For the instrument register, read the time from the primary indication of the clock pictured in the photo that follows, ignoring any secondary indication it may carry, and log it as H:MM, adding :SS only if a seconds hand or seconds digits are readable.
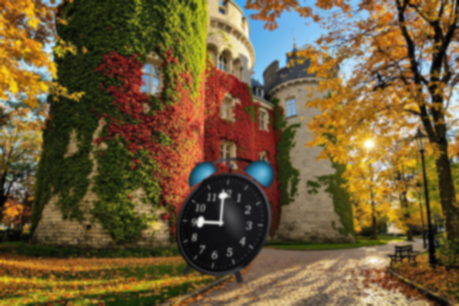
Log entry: 8:59
